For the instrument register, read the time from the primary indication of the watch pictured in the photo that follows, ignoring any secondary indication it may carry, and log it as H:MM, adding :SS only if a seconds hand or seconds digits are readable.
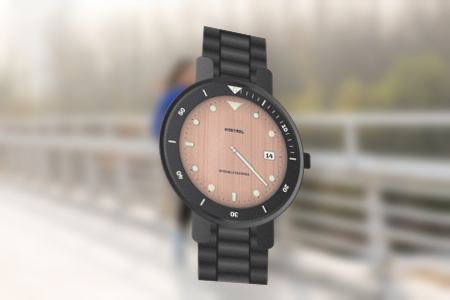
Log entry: 4:22
